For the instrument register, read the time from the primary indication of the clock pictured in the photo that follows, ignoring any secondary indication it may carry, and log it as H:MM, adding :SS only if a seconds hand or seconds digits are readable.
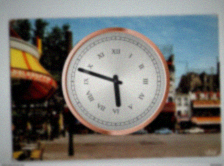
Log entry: 5:48
